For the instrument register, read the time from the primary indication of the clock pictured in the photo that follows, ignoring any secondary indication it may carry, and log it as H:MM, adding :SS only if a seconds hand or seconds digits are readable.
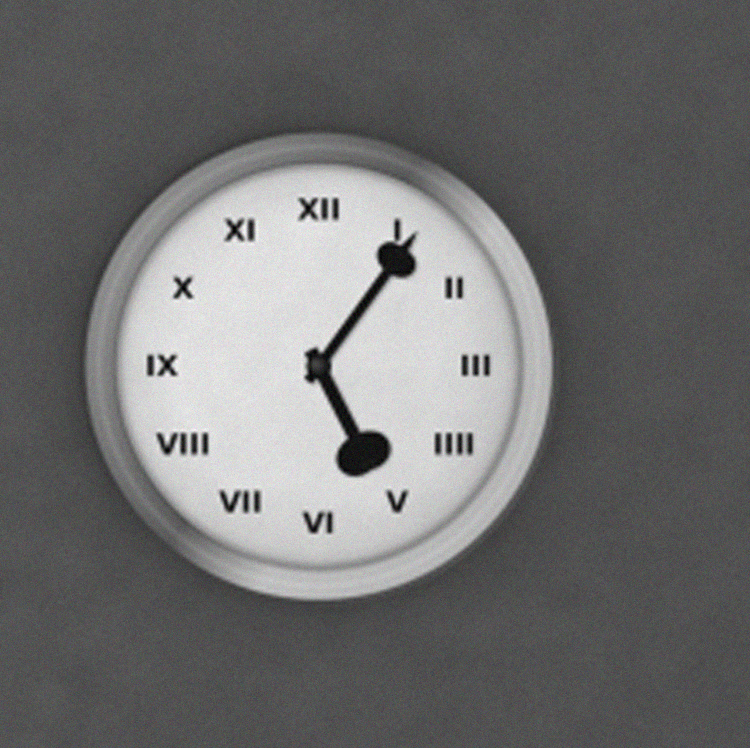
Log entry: 5:06
